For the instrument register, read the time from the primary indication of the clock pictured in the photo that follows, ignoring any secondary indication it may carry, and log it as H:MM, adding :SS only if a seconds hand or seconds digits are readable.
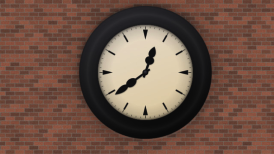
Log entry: 12:39
